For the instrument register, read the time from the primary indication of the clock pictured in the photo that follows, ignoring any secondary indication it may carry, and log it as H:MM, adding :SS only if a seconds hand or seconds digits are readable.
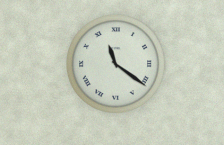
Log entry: 11:21
